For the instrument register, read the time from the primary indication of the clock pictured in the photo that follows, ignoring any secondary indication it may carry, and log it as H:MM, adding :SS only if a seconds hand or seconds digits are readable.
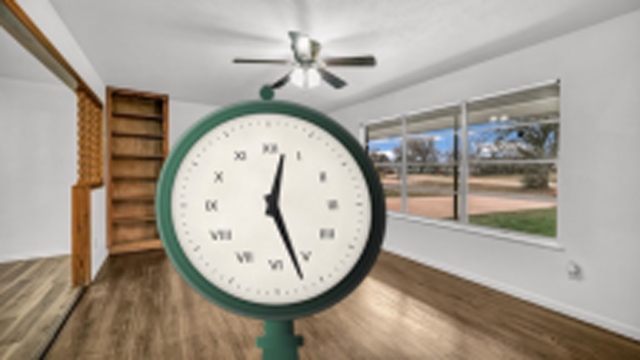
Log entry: 12:27
